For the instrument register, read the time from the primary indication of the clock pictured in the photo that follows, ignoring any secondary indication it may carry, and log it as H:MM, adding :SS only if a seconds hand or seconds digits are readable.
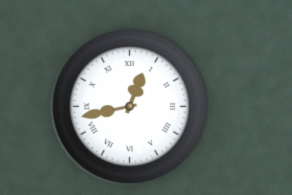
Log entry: 12:43
